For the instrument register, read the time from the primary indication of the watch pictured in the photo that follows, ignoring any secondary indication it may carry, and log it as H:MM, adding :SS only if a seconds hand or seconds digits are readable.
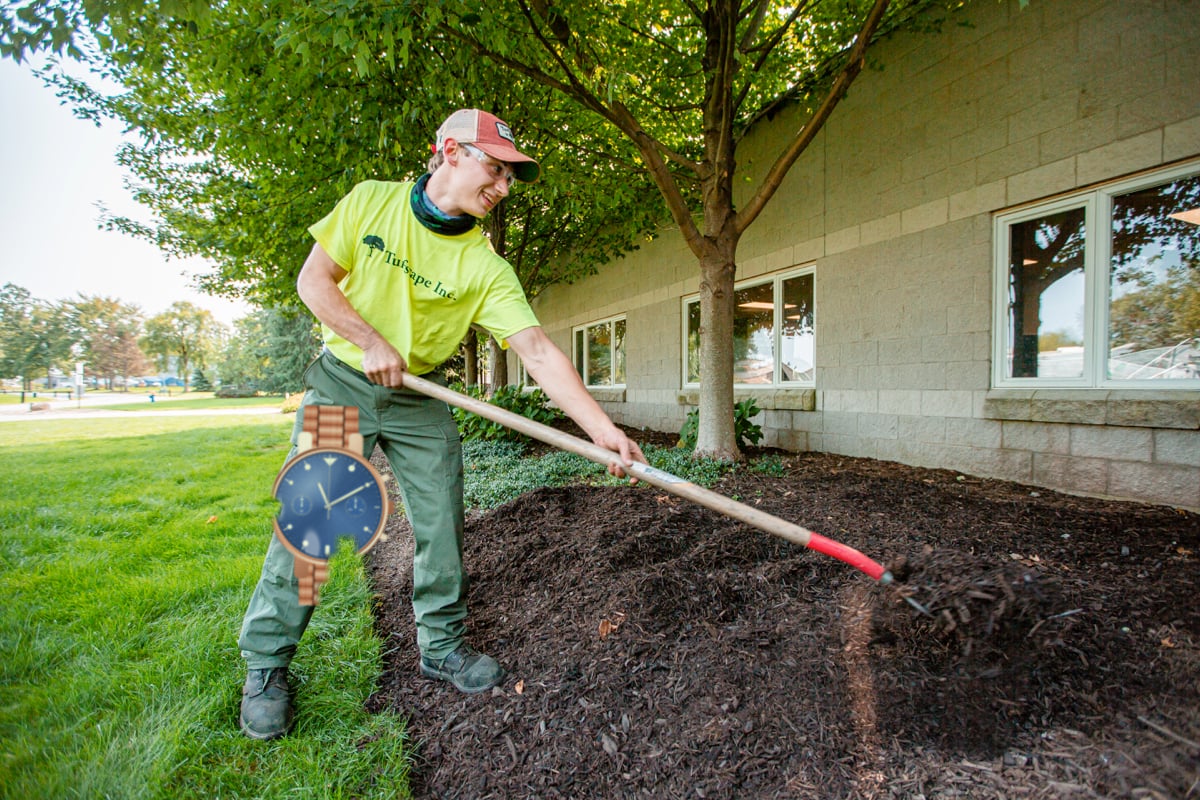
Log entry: 11:10
